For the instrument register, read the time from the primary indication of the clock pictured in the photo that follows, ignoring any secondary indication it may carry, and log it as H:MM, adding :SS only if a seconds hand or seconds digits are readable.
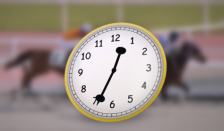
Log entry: 12:34
